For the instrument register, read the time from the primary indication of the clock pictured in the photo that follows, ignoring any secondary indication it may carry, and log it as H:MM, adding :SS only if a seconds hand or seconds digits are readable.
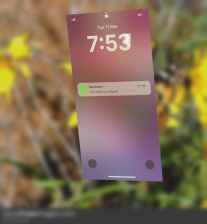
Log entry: 7:53
